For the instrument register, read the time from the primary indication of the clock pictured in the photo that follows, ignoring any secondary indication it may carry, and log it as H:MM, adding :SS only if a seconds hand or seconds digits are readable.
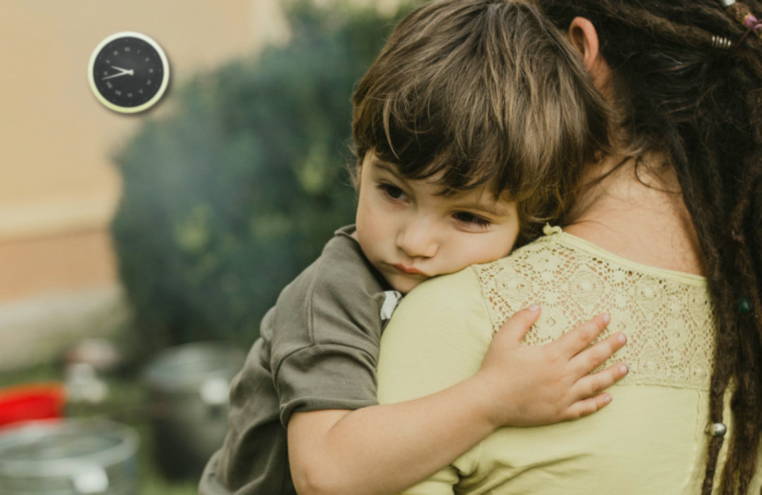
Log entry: 9:43
